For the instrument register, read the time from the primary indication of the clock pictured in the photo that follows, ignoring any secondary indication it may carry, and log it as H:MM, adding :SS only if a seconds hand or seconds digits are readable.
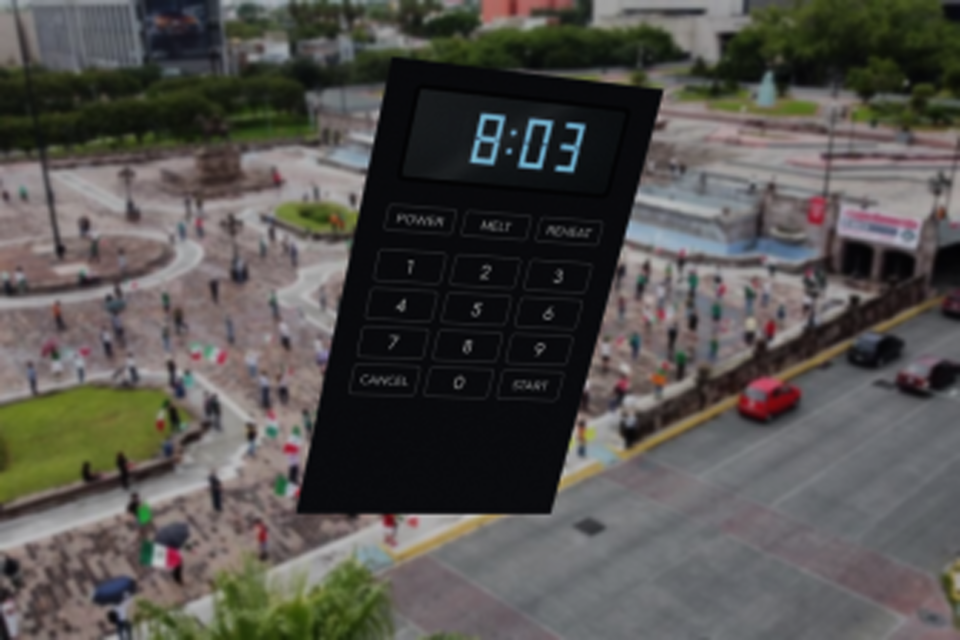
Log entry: 8:03
